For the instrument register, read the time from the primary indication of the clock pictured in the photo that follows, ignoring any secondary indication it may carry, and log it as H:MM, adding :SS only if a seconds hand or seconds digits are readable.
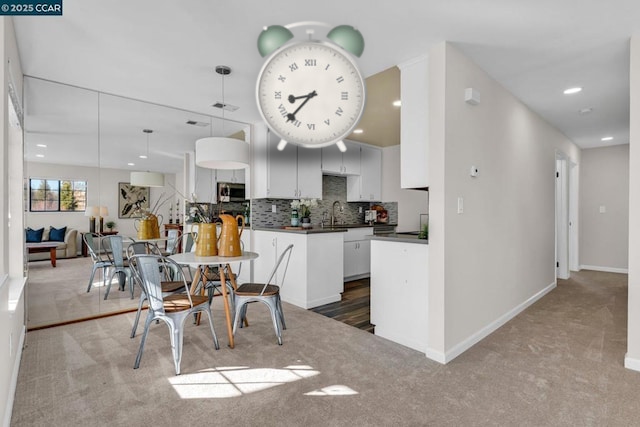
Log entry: 8:37
